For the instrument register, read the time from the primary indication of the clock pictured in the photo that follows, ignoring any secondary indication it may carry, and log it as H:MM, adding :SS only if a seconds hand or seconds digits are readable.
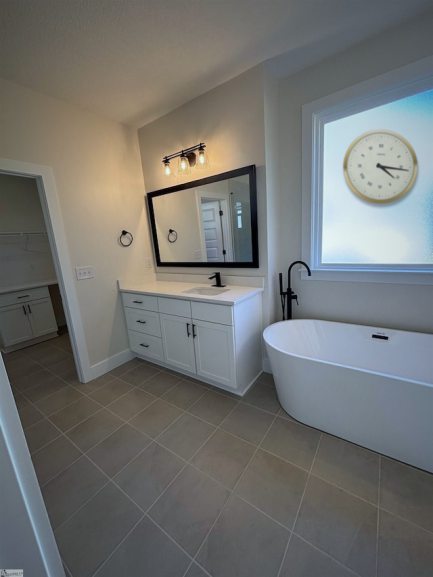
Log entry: 4:16
